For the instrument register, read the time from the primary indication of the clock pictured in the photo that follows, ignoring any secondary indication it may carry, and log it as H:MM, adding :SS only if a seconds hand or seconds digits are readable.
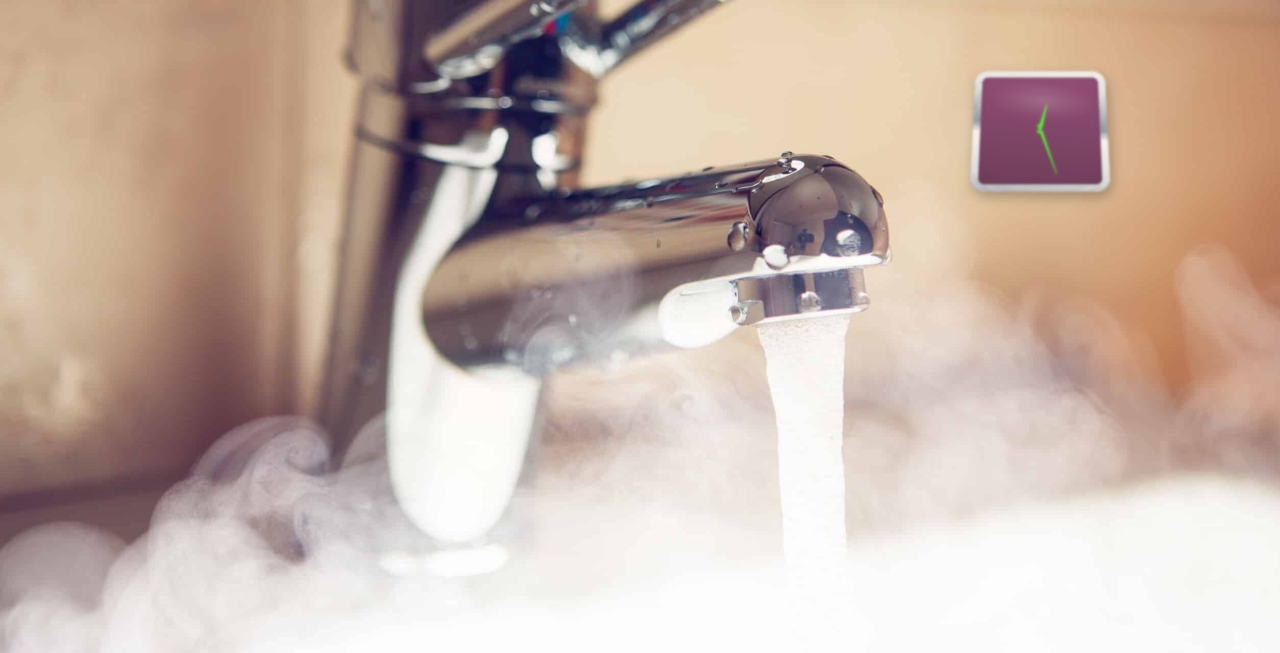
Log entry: 12:27
